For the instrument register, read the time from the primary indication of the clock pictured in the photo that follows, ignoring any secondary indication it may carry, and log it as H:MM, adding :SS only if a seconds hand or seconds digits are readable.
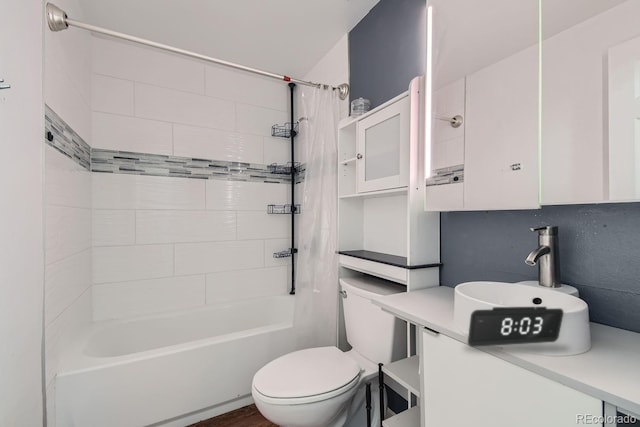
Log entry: 8:03
